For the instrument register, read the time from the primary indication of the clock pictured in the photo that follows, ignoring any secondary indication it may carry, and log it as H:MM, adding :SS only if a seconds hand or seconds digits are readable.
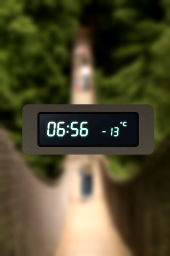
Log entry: 6:56
